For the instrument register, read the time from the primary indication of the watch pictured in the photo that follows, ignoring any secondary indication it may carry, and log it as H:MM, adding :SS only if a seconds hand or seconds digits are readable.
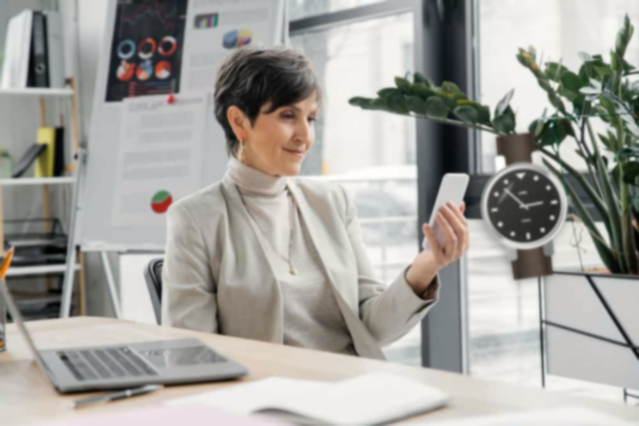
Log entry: 2:53
